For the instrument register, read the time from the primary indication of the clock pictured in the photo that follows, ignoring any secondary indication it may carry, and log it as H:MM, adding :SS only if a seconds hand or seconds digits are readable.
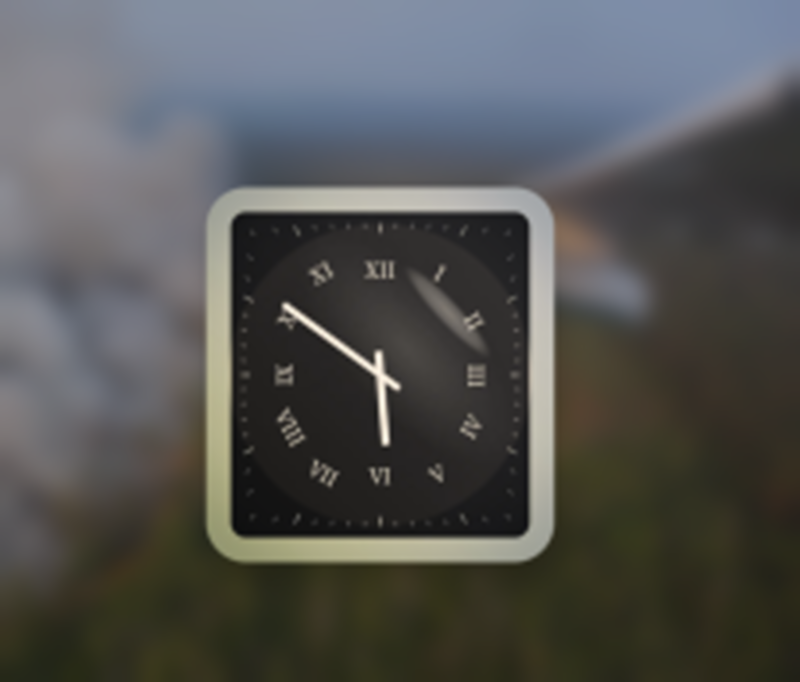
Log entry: 5:51
